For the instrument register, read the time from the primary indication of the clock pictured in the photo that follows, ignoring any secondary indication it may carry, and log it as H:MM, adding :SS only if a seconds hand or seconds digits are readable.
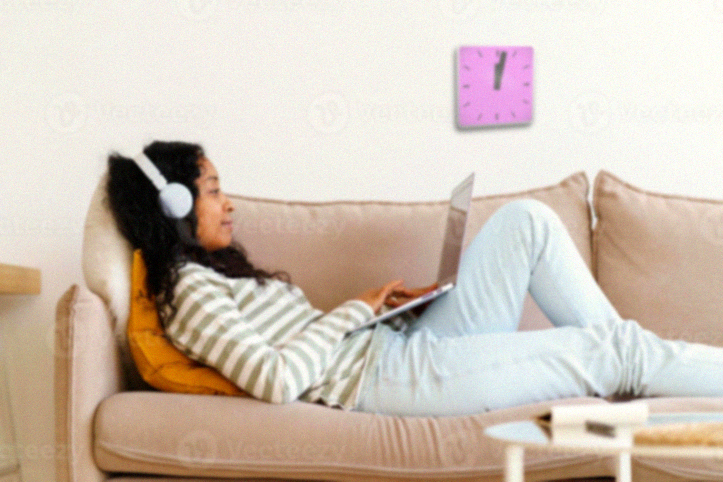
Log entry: 12:02
